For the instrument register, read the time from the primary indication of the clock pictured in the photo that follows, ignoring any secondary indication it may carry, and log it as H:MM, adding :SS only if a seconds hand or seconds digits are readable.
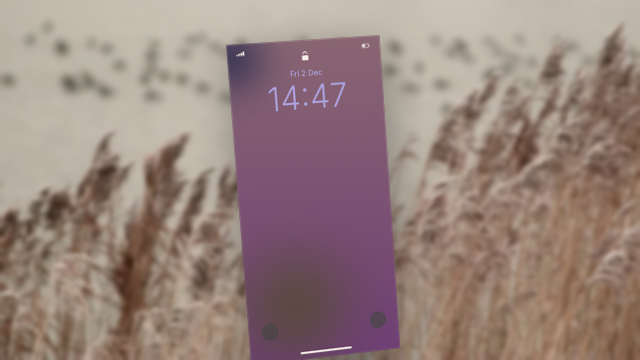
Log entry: 14:47
